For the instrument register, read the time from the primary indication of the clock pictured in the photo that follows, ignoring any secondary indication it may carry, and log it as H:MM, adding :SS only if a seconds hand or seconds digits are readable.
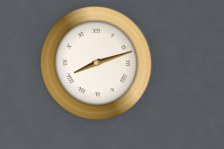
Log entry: 8:12
